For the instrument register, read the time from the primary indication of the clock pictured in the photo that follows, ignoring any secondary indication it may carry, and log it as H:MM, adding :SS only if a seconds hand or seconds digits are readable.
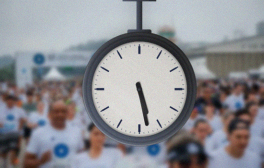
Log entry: 5:28
